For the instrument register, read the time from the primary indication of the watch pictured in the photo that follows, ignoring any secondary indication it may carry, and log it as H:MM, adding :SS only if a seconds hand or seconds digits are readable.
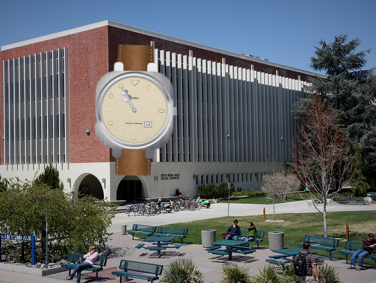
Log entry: 10:55
